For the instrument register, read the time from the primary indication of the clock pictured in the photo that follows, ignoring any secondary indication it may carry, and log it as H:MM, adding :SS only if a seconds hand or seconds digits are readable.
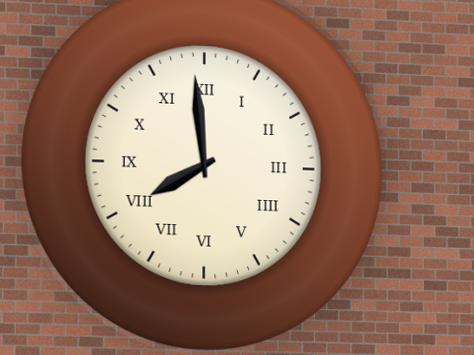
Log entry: 7:59
